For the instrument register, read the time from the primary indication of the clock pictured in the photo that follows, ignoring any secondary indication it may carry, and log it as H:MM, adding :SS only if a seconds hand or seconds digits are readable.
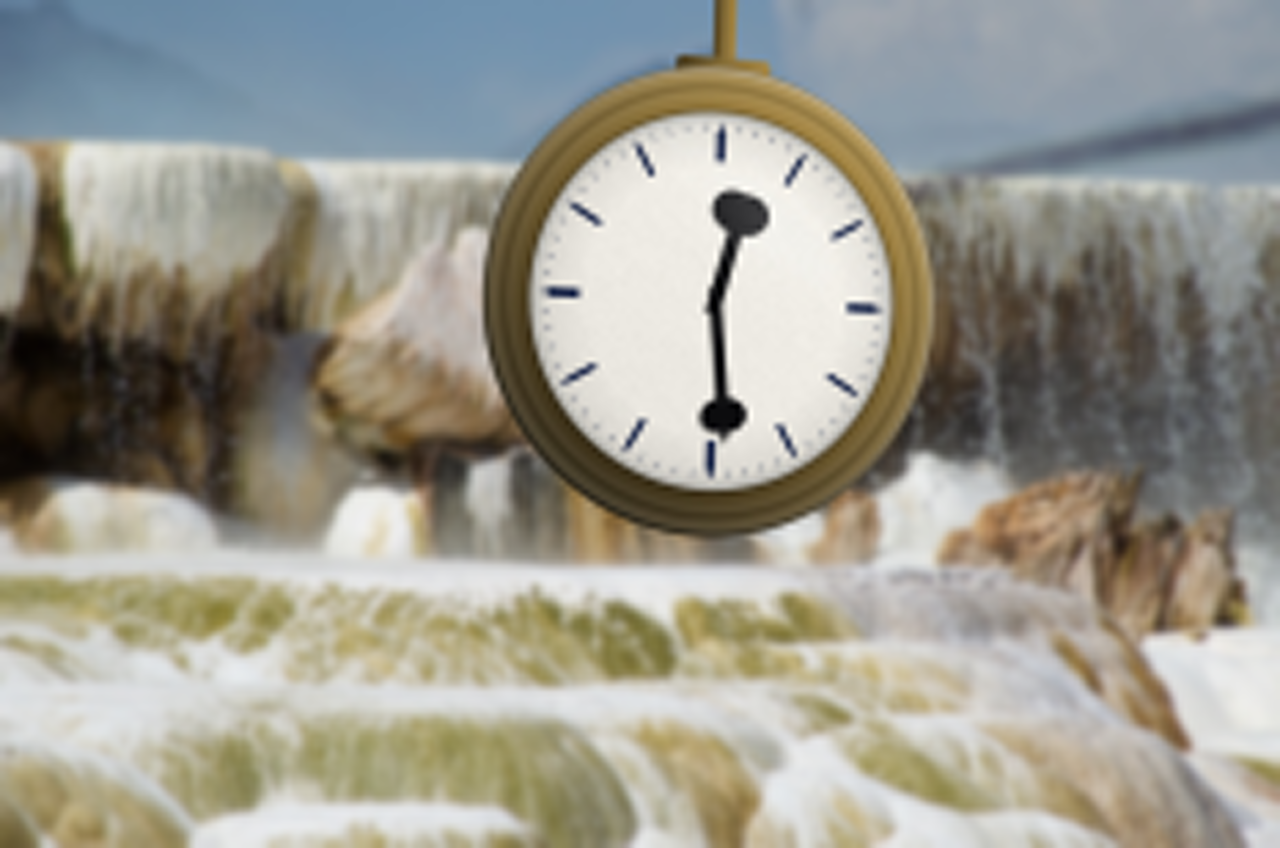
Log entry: 12:29
